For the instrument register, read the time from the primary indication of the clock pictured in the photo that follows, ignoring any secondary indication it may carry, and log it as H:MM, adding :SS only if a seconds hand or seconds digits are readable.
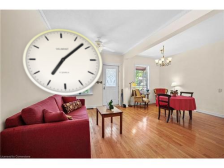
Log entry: 7:08
